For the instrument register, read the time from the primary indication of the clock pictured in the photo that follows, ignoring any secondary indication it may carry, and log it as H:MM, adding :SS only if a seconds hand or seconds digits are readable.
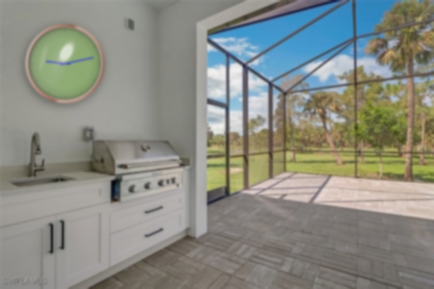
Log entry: 9:13
